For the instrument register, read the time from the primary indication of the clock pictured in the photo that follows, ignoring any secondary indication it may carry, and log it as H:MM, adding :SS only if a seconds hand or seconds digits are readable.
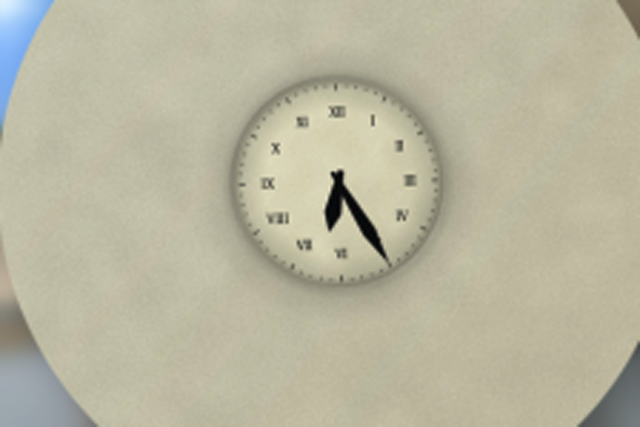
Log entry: 6:25
